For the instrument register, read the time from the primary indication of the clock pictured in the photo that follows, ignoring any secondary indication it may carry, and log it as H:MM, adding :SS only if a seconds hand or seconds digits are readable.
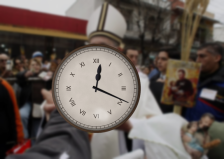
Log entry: 12:19
